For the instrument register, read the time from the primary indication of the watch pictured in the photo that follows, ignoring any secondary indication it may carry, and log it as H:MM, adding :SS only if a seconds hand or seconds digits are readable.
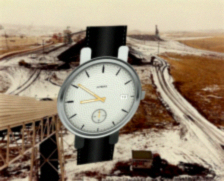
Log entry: 8:51
